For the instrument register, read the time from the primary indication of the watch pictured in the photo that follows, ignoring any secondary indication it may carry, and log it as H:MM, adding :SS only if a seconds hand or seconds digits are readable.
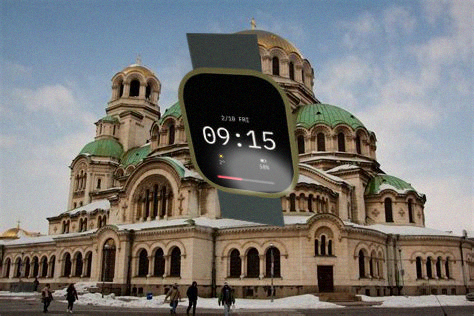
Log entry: 9:15
